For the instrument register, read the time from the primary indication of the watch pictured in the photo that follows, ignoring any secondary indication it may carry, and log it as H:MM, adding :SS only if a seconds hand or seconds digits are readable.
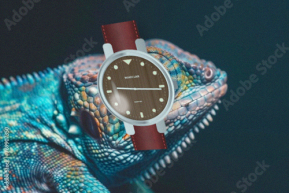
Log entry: 9:16
